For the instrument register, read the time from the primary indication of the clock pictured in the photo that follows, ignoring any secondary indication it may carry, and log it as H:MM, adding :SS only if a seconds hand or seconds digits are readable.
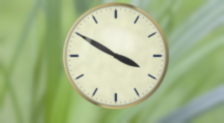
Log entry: 3:50
